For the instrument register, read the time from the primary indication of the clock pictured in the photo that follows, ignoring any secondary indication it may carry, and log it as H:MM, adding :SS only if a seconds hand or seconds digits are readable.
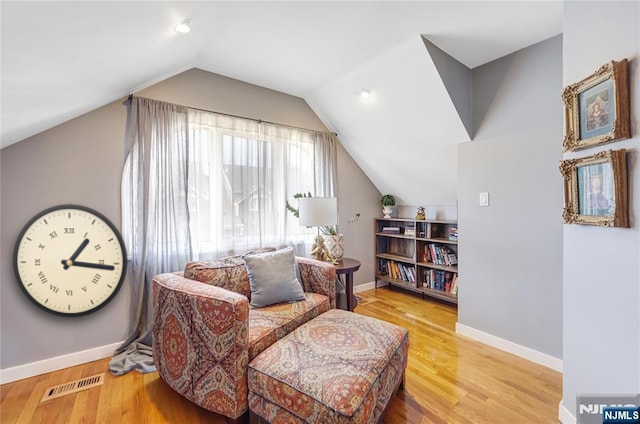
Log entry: 1:16
